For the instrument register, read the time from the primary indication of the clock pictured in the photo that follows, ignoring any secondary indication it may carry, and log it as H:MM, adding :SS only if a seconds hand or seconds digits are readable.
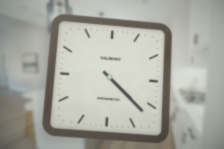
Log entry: 4:22
